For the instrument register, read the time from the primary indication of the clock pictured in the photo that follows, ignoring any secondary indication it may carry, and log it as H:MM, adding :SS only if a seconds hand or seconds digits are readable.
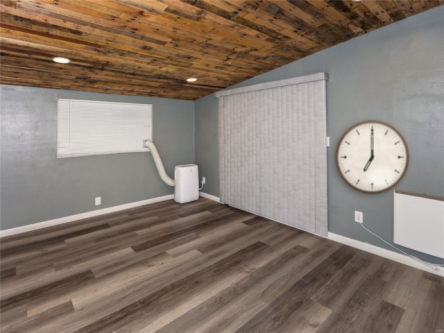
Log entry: 7:00
